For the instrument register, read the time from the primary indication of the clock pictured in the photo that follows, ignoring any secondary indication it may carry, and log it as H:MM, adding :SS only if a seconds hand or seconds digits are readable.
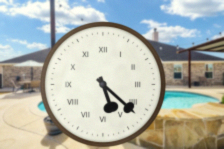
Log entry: 5:22
